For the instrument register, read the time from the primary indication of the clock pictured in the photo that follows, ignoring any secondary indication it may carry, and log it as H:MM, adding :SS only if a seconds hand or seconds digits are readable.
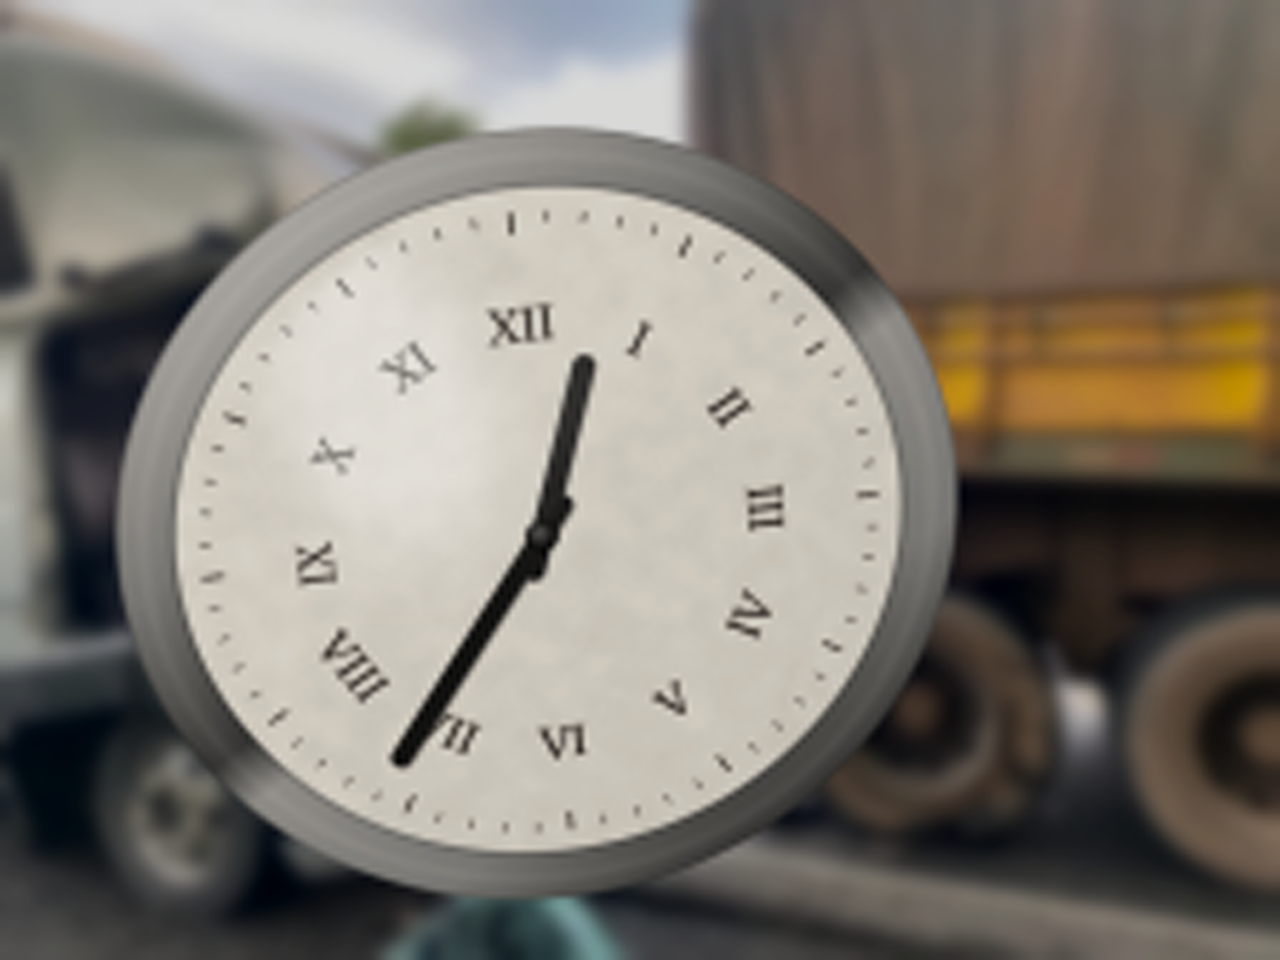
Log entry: 12:36
